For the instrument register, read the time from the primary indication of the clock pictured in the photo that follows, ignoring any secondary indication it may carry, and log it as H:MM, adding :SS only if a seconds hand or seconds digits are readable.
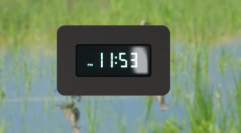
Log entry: 11:53
